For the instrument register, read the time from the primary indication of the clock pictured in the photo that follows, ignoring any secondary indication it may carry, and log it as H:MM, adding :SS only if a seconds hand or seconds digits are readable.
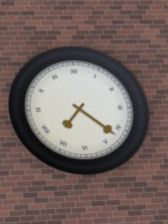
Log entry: 7:22
